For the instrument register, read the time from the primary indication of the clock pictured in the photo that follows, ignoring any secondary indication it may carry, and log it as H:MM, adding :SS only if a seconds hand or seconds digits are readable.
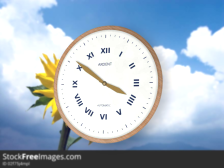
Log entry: 3:51
